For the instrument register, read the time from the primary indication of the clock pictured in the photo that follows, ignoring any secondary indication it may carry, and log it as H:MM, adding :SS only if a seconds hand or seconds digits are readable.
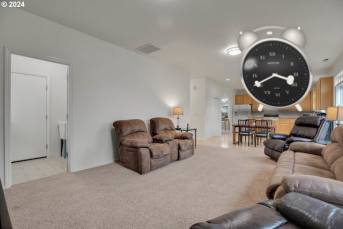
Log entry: 3:41
